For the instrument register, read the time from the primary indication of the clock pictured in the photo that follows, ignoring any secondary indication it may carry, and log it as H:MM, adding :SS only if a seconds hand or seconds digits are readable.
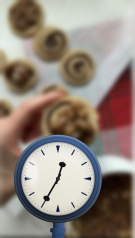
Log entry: 12:35
